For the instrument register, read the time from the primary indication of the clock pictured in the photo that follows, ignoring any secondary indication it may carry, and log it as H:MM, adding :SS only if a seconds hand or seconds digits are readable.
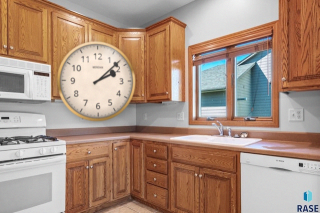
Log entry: 2:08
